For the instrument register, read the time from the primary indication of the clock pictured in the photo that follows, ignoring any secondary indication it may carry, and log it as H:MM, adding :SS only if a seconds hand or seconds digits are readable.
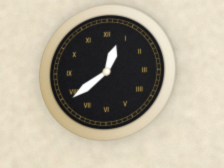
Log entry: 12:39
